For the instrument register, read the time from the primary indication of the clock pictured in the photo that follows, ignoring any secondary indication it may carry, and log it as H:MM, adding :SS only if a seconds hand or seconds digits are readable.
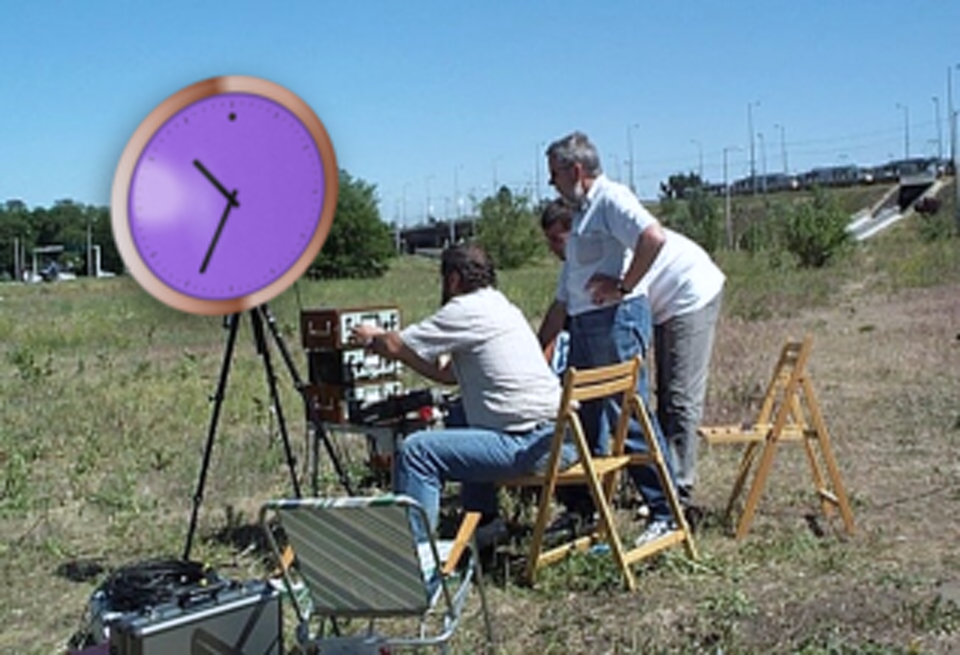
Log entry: 10:34
